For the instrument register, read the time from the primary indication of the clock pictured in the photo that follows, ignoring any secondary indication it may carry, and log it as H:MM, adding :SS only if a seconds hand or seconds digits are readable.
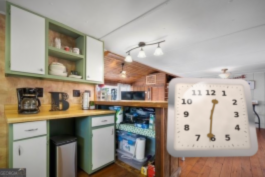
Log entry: 12:31
